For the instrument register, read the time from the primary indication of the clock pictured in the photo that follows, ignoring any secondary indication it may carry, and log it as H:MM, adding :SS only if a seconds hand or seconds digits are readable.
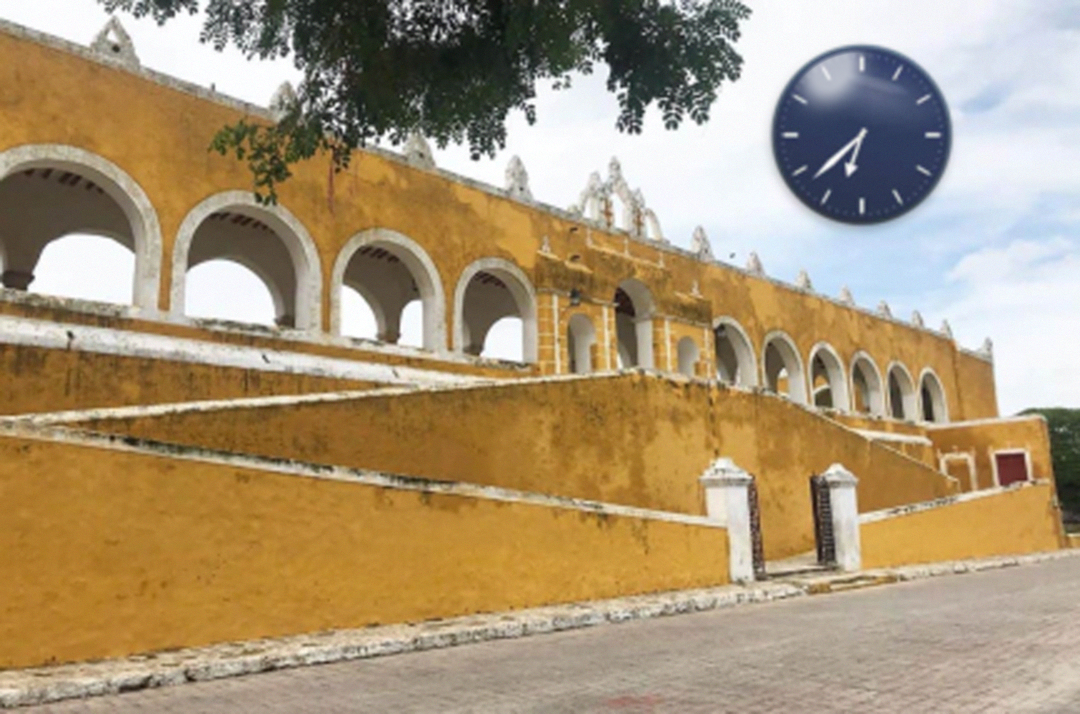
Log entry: 6:38
